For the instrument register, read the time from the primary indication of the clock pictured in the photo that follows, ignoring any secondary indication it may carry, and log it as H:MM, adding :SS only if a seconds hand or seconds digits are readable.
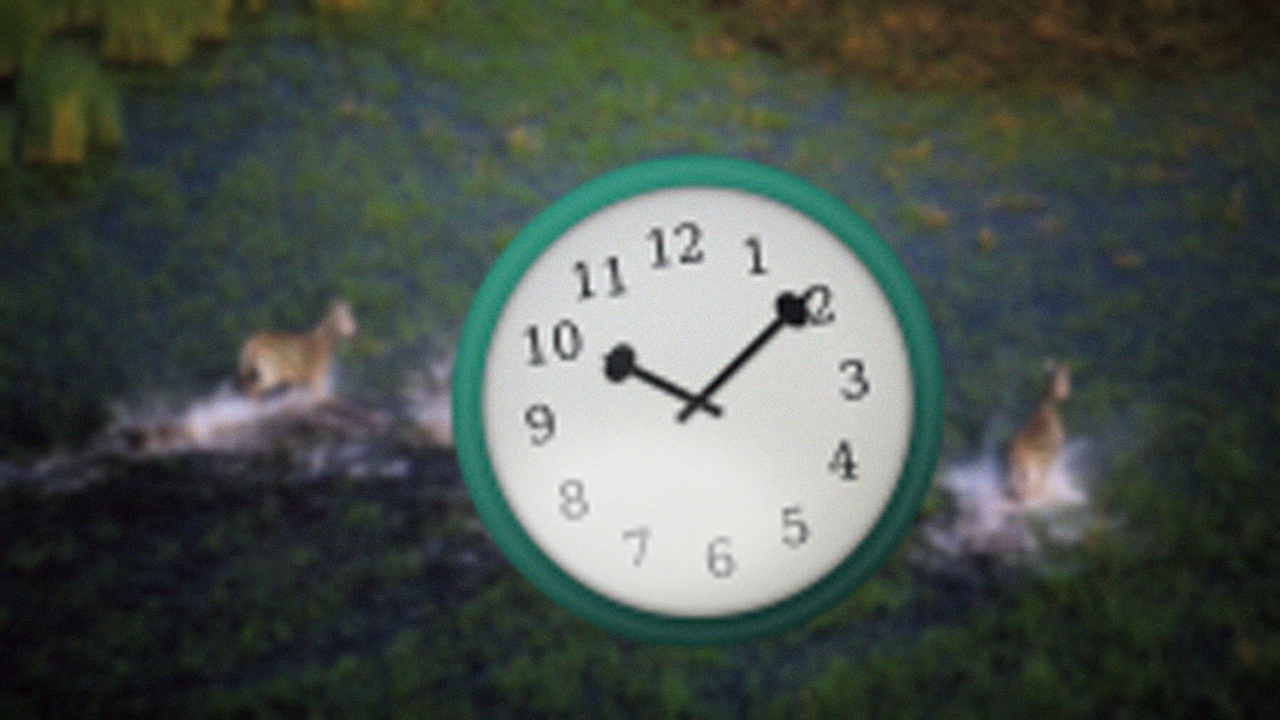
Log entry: 10:09
